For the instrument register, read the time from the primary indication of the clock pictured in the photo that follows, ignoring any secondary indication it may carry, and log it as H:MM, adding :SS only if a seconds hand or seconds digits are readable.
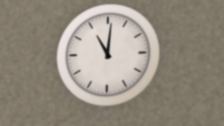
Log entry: 11:01
